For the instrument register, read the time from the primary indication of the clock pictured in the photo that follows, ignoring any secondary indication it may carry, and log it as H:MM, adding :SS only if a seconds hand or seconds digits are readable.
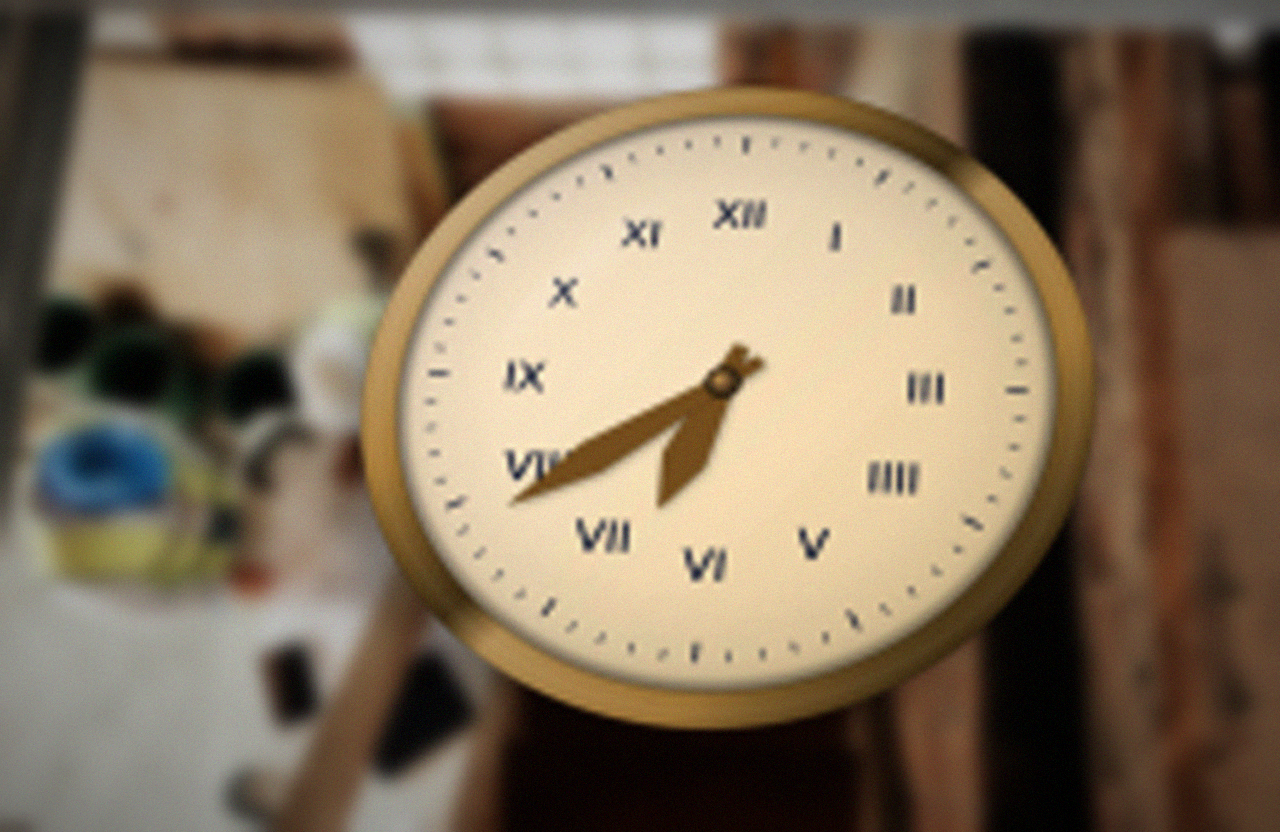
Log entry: 6:39
